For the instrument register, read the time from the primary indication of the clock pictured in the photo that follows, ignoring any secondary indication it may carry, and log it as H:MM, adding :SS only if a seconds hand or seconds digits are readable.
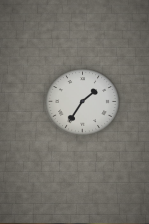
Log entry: 1:35
